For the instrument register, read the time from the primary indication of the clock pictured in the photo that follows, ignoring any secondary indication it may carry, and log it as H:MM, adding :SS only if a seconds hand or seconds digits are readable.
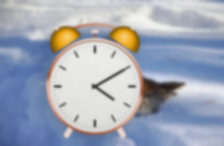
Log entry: 4:10
